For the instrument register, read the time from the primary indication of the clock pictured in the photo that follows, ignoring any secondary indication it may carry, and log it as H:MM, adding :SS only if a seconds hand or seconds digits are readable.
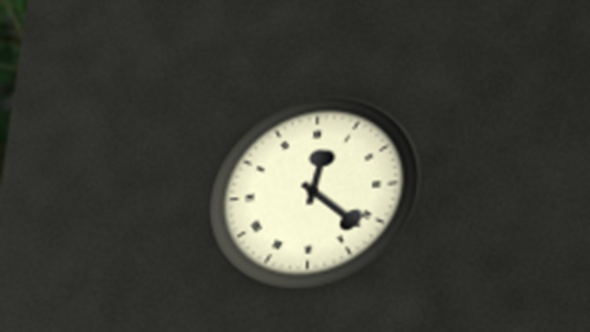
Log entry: 12:22
